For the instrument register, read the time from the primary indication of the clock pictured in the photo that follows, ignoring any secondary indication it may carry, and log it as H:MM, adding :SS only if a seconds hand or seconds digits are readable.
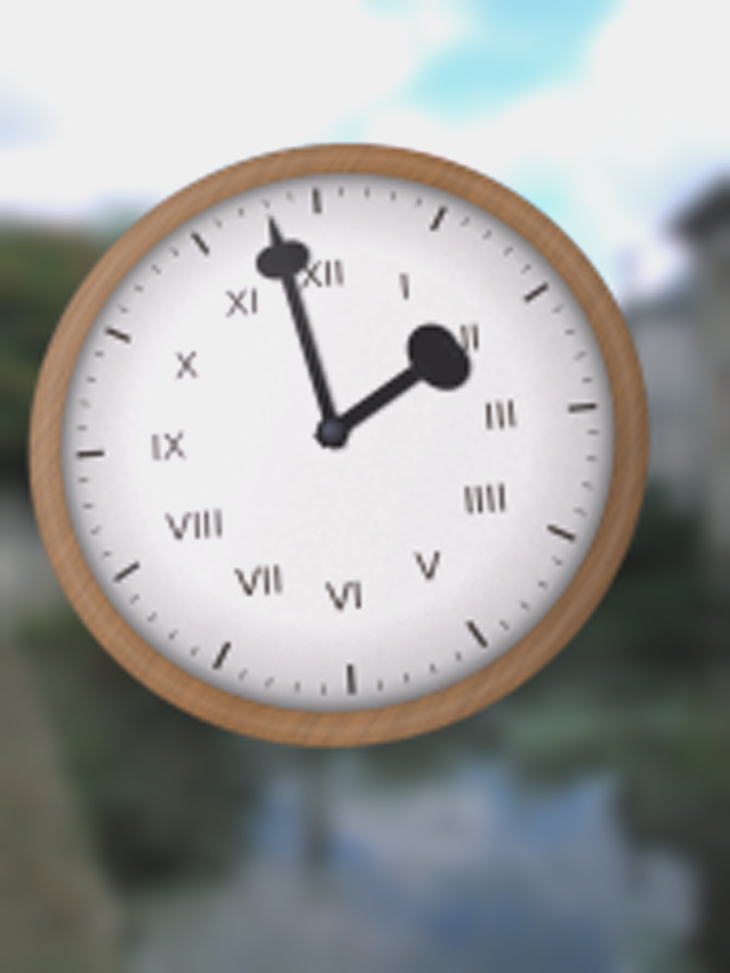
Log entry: 1:58
